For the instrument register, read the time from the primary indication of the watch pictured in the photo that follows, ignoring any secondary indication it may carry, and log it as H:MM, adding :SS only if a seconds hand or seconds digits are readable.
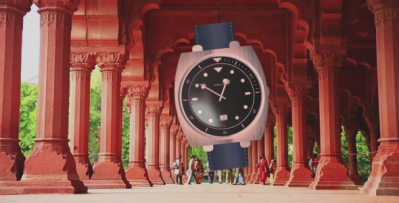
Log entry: 12:51
